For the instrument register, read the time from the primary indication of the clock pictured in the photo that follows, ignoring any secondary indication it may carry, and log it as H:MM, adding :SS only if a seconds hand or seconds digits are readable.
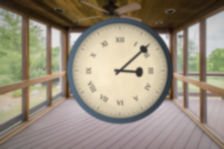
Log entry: 3:08
